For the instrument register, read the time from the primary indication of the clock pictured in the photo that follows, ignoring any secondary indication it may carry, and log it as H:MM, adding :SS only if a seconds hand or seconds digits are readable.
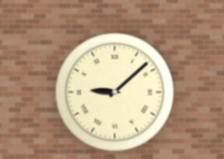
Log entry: 9:08
